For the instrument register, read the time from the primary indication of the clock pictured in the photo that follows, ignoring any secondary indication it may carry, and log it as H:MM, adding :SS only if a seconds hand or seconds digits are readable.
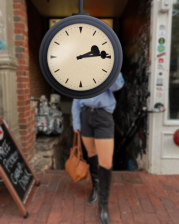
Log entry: 2:14
